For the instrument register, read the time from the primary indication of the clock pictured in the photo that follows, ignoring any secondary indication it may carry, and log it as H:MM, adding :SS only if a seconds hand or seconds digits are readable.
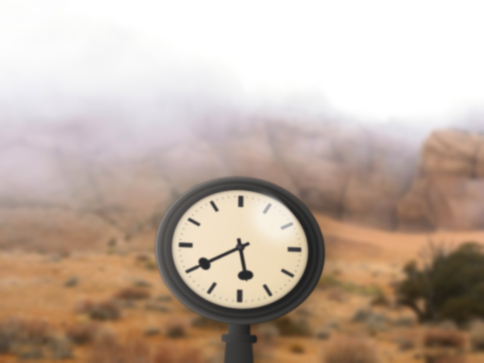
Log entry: 5:40
